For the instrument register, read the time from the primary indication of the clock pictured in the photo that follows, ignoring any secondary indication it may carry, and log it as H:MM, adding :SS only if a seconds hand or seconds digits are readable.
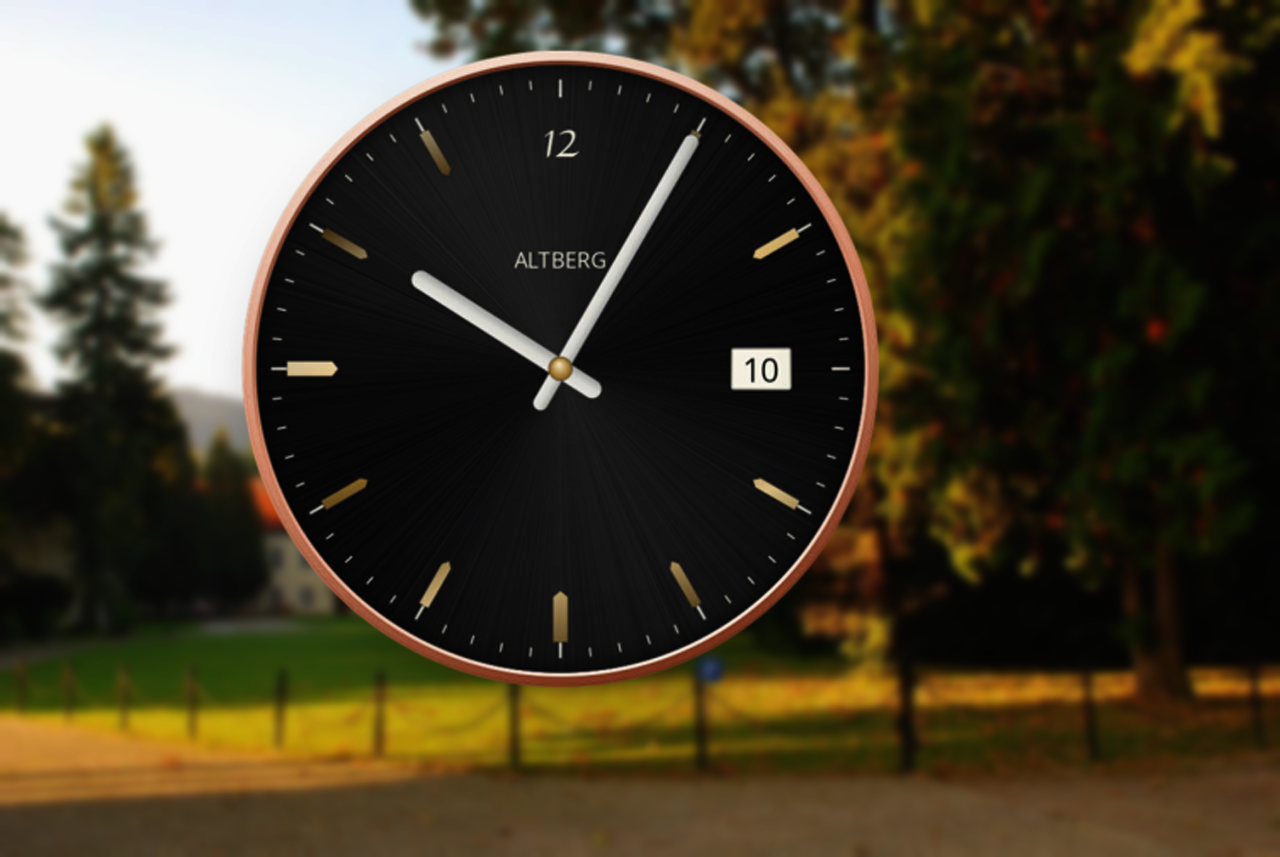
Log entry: 10:05
